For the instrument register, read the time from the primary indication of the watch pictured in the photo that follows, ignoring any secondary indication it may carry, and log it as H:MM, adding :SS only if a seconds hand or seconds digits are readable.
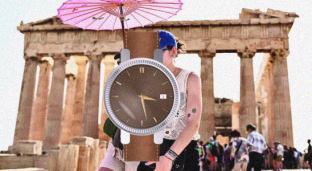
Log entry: 3:28
